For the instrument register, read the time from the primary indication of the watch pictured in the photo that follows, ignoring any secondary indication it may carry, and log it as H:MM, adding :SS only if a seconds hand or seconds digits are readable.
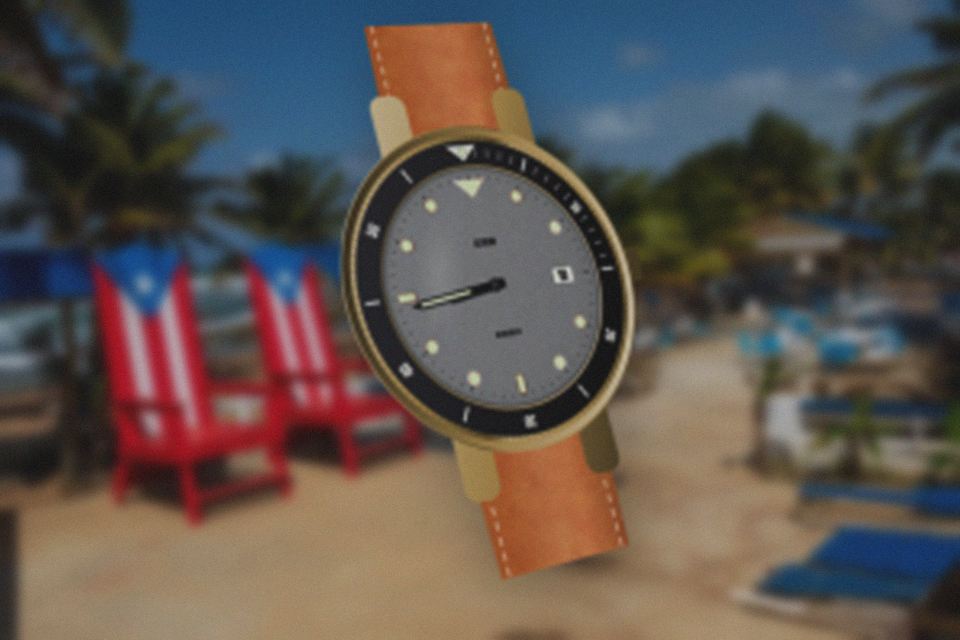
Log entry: 8:44
